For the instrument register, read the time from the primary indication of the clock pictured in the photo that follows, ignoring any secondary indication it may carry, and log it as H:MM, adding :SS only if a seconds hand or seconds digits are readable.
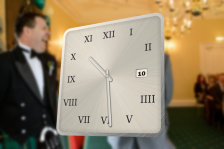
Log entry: 10:29
